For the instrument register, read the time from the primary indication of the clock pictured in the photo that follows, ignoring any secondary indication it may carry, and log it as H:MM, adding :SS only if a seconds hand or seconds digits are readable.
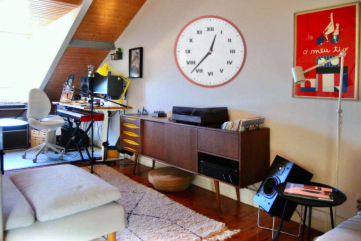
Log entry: 12:37
